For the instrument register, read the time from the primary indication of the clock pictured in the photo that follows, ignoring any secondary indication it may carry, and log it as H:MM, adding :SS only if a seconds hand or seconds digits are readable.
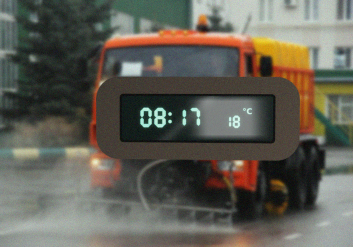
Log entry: 8:17
